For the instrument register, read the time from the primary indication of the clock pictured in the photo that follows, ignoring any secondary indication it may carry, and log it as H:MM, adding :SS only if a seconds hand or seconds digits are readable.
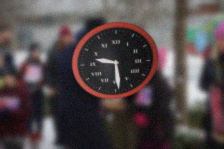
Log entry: 9:29
